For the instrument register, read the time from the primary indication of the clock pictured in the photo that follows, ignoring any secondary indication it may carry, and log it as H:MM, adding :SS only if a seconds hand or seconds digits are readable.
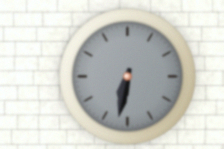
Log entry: 6:32
